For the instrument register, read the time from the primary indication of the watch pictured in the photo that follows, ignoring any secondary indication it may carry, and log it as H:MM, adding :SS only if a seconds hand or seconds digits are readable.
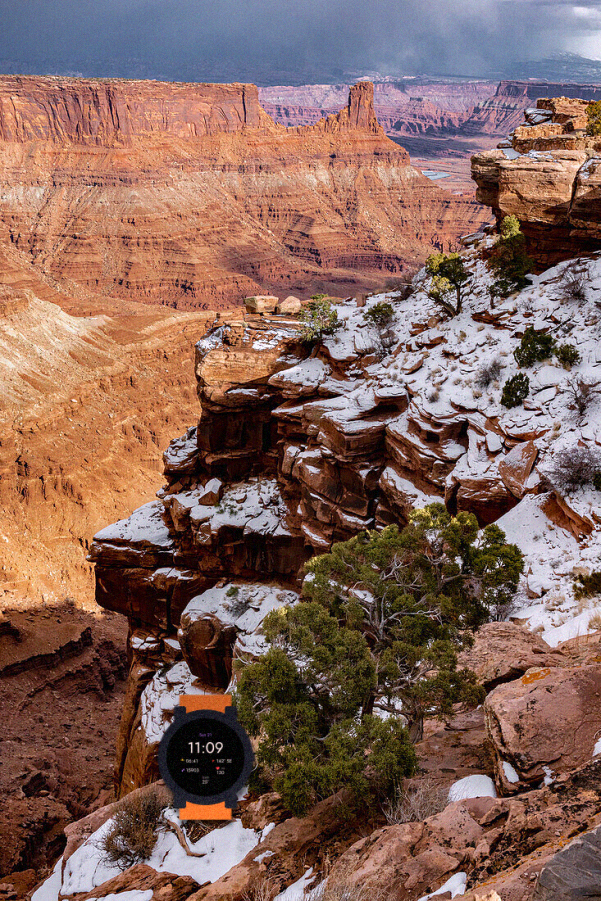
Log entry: 11:09
